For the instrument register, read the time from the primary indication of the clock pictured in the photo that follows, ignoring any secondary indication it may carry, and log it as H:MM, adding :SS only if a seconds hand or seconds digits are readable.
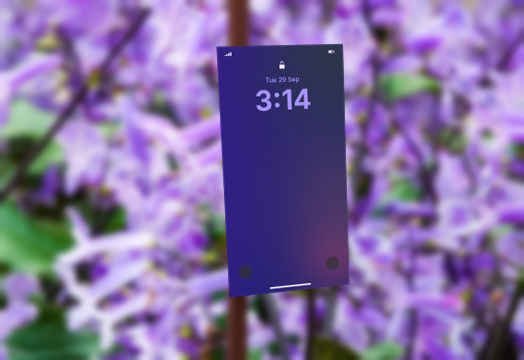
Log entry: 3:14
